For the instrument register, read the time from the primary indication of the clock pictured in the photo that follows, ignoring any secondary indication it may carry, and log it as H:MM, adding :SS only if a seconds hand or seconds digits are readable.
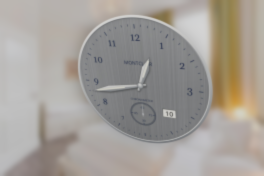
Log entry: 12:43
